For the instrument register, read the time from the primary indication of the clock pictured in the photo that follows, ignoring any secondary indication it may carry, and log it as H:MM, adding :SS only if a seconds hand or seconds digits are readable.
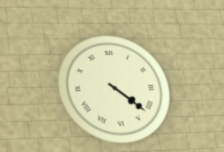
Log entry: 4:22
